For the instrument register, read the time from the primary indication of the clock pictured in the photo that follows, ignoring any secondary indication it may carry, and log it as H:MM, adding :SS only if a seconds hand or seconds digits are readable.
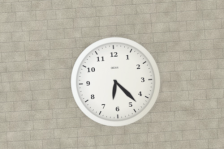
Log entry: 6:23
